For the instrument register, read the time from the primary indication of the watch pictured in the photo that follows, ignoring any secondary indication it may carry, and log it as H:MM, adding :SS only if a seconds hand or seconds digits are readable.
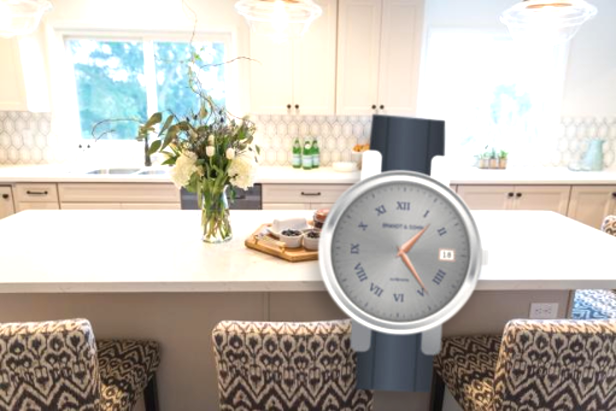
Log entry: 1:24
